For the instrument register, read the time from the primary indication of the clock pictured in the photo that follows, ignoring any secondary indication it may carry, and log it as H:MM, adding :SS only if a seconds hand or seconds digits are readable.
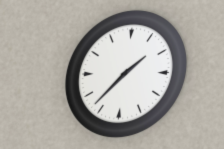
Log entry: 1:37
